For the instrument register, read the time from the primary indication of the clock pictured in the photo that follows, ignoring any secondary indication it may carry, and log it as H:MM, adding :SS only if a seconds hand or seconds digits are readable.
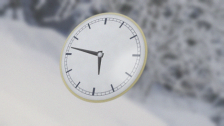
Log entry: 5:47
